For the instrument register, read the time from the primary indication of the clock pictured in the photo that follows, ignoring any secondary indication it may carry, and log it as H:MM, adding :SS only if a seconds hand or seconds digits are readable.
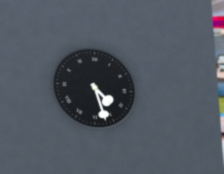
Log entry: 4:27
